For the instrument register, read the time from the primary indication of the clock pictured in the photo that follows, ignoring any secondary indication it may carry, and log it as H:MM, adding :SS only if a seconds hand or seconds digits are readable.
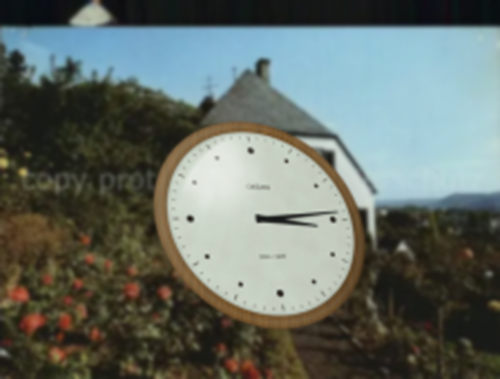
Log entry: 3:14
